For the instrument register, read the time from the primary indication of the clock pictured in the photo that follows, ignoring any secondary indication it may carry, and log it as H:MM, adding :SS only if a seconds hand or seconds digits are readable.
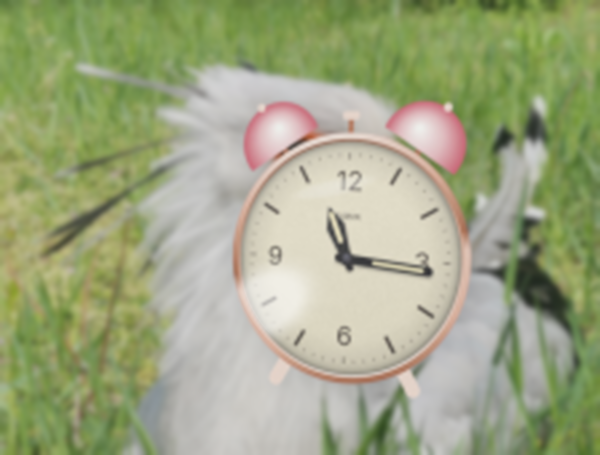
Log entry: 11:16
